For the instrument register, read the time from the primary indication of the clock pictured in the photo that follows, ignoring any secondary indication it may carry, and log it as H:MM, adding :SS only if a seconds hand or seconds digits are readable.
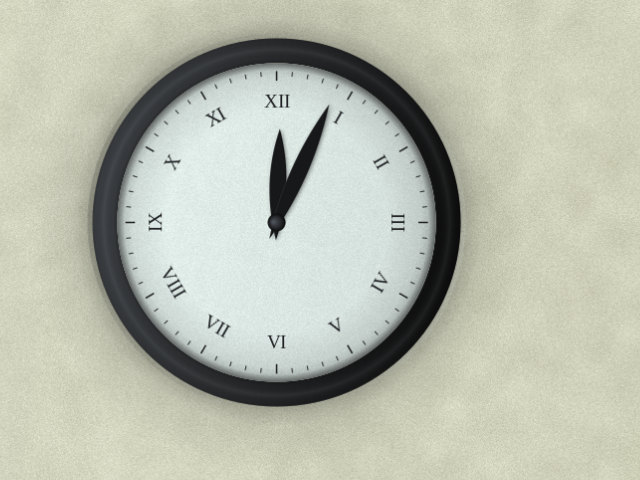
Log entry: 12:04
